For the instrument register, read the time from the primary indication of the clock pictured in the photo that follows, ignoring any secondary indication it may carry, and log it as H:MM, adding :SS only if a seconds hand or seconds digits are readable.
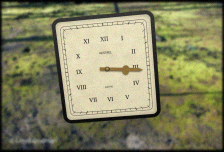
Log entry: 3:16
